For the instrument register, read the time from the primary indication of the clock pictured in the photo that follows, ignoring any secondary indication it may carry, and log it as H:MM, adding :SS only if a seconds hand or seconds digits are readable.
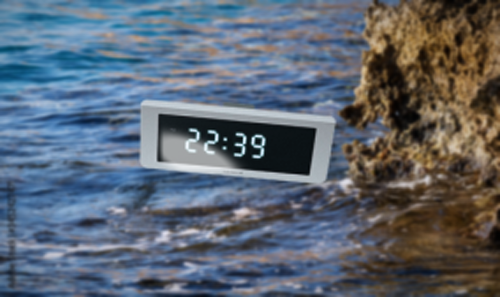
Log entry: 22:39
